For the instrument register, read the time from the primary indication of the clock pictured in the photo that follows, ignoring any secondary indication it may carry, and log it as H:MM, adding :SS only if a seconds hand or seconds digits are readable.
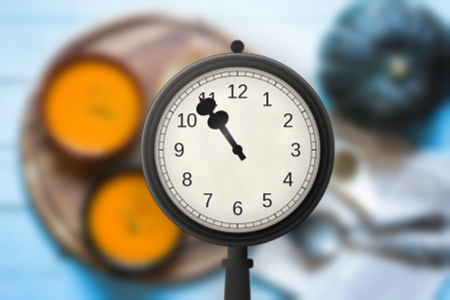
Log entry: 10:54
